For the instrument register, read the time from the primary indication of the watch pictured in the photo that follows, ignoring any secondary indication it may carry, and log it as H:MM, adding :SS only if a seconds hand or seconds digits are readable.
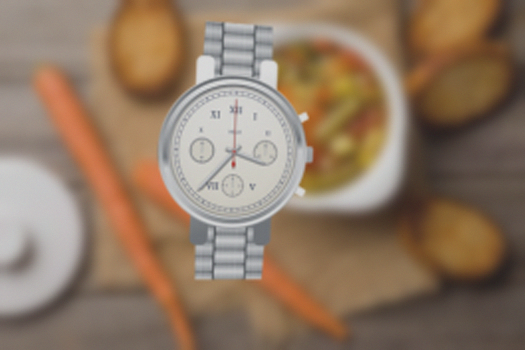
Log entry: 3:37
